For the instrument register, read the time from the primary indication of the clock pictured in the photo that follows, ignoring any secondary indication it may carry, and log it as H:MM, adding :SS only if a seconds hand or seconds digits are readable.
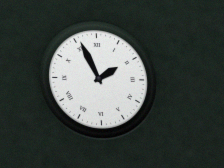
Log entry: 1:56
